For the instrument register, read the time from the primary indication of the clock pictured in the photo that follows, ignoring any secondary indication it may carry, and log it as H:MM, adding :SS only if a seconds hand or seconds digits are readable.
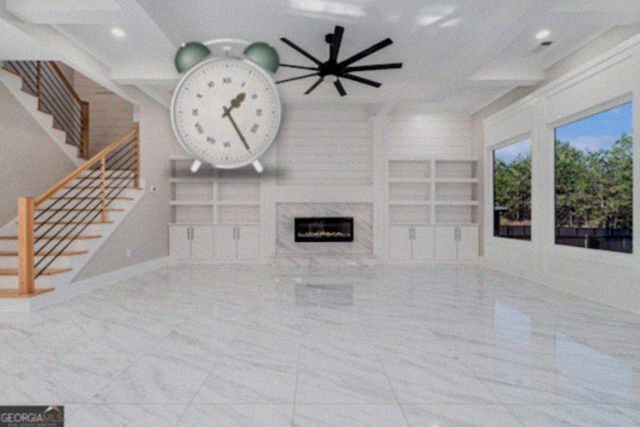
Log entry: 1:25
